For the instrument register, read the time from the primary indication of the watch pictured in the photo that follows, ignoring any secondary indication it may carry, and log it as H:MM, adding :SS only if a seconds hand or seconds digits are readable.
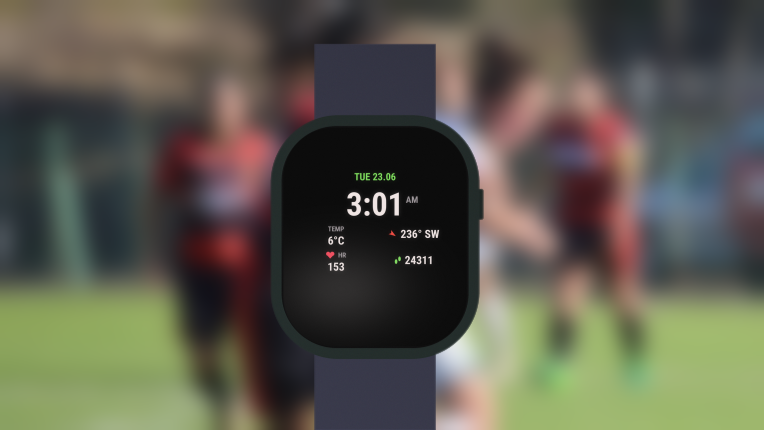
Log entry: 3:01
